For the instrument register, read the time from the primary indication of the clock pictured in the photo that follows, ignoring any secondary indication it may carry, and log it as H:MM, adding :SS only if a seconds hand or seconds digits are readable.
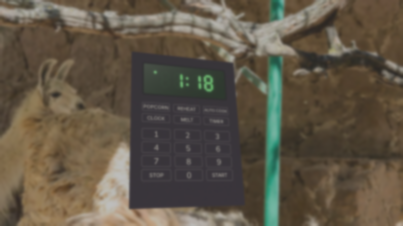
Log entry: 1:18
